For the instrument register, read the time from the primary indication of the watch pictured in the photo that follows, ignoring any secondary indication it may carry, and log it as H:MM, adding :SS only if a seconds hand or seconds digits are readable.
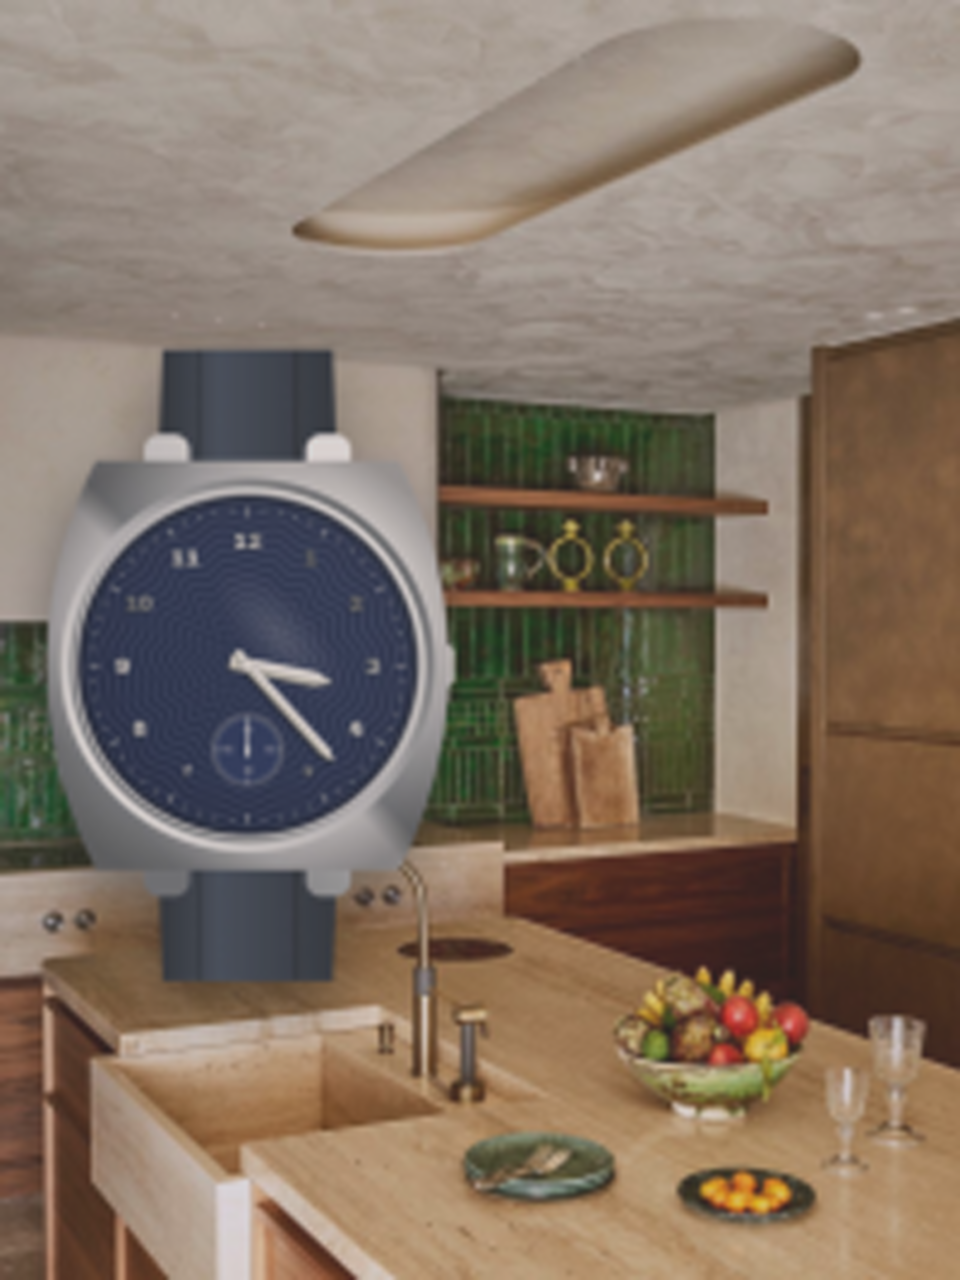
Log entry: 3:23
